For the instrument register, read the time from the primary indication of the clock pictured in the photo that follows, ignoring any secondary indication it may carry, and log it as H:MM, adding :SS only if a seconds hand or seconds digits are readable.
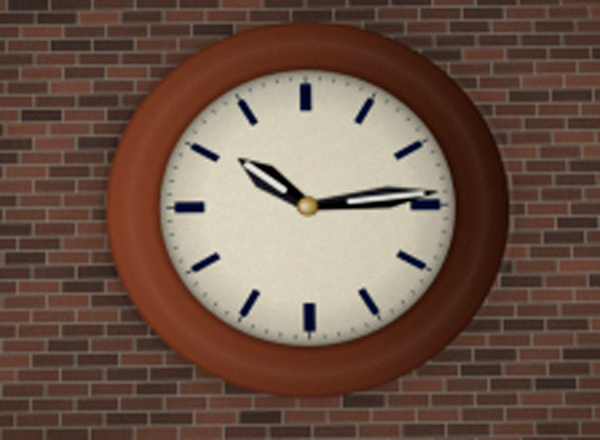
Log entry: 10:14
